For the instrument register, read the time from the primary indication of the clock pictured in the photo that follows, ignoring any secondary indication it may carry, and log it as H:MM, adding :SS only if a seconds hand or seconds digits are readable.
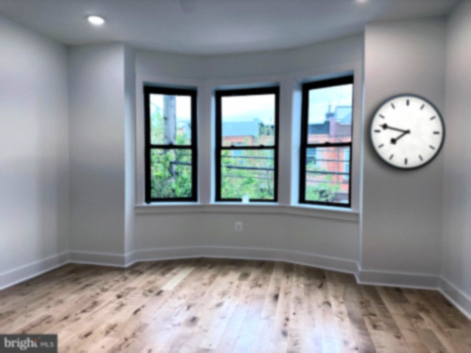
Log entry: 7:47
